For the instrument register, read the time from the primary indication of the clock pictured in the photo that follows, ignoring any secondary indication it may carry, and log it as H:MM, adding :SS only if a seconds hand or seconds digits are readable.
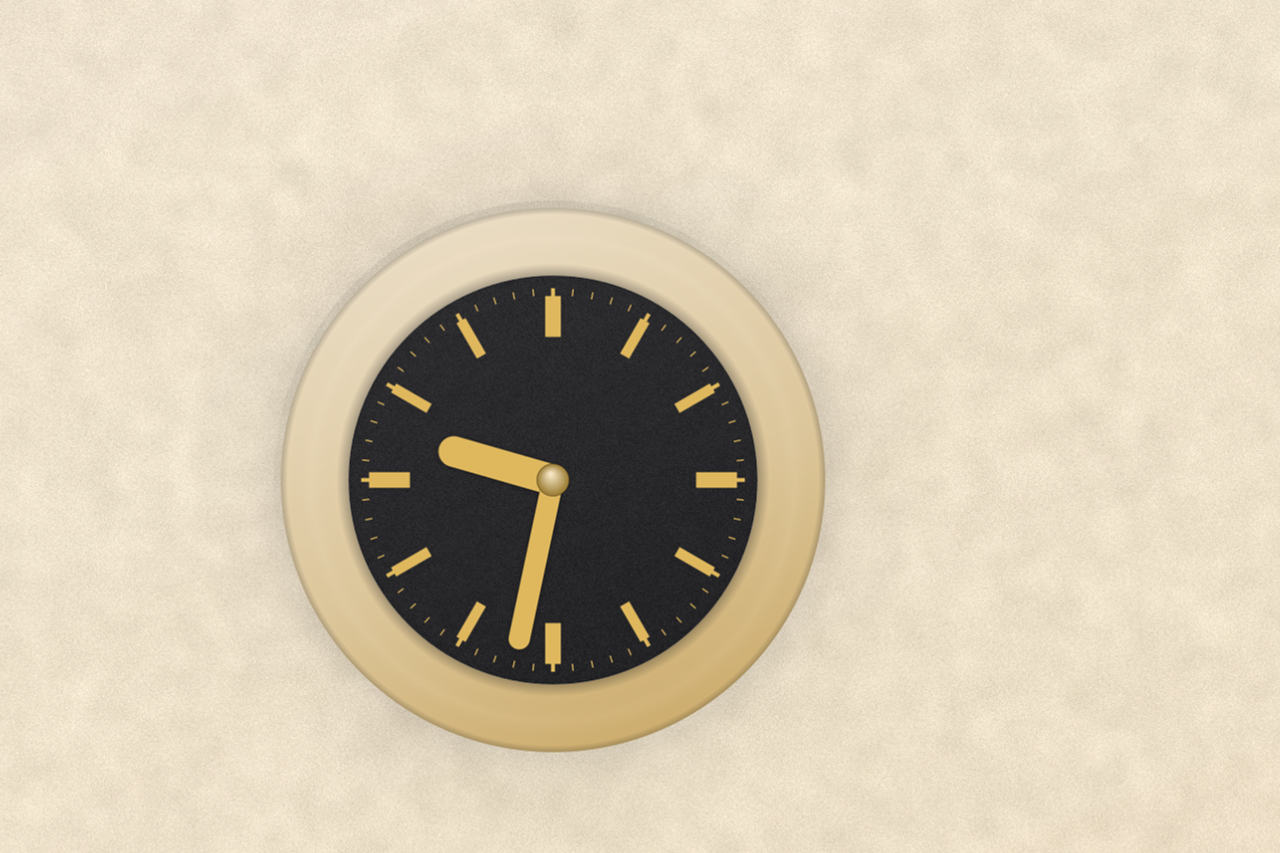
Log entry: 9:32
